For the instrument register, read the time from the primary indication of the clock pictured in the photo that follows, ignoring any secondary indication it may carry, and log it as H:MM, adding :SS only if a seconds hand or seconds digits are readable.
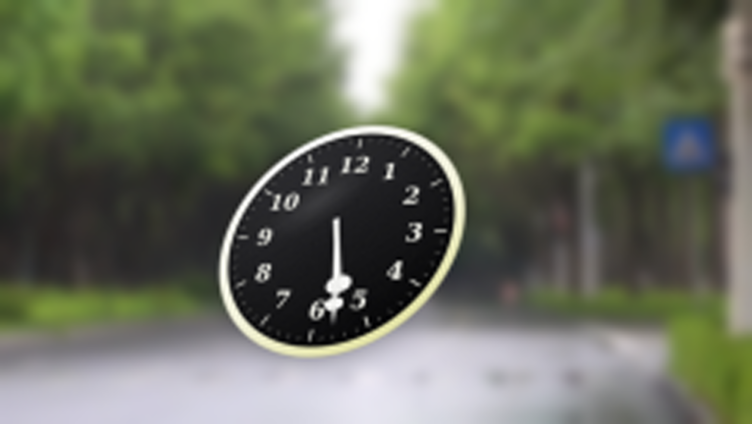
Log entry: 5:28
